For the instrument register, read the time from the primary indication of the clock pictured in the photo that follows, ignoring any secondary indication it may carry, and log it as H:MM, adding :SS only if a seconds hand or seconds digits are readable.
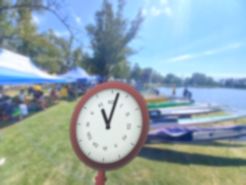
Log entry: 11:02
